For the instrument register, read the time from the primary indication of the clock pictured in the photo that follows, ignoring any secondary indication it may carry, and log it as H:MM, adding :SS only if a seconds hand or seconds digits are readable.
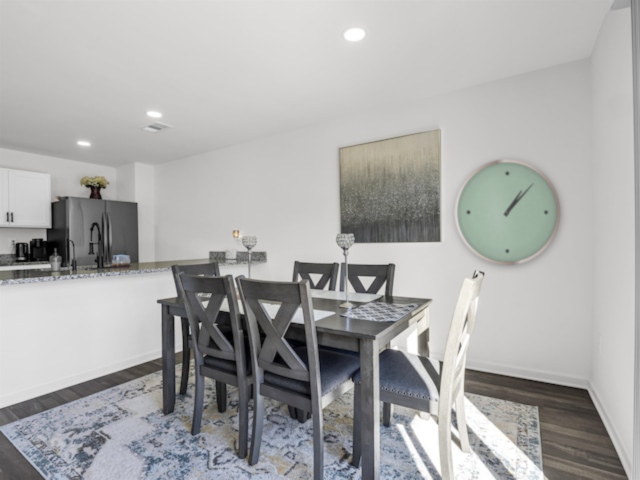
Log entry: 1:07
